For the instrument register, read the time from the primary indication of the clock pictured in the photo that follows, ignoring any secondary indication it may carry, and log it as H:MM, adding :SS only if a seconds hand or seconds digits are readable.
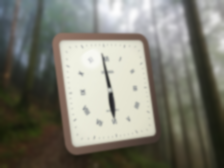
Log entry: 5:59
